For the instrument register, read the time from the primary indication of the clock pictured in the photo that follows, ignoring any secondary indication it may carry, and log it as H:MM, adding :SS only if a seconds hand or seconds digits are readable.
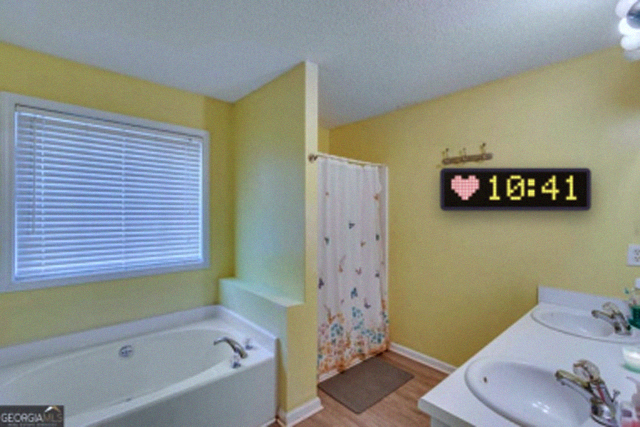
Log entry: 10:41
